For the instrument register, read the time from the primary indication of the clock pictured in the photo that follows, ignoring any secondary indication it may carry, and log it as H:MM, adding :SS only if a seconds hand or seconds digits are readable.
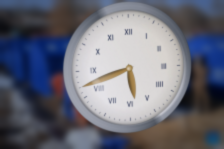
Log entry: 5:42
